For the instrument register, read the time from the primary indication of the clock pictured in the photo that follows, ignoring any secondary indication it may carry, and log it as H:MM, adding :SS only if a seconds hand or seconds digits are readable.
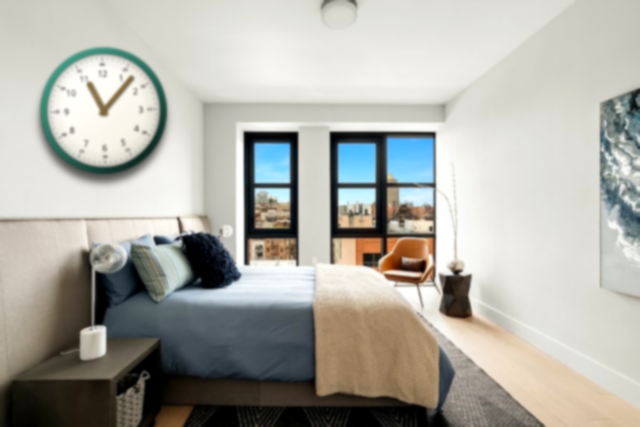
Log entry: 11:07
